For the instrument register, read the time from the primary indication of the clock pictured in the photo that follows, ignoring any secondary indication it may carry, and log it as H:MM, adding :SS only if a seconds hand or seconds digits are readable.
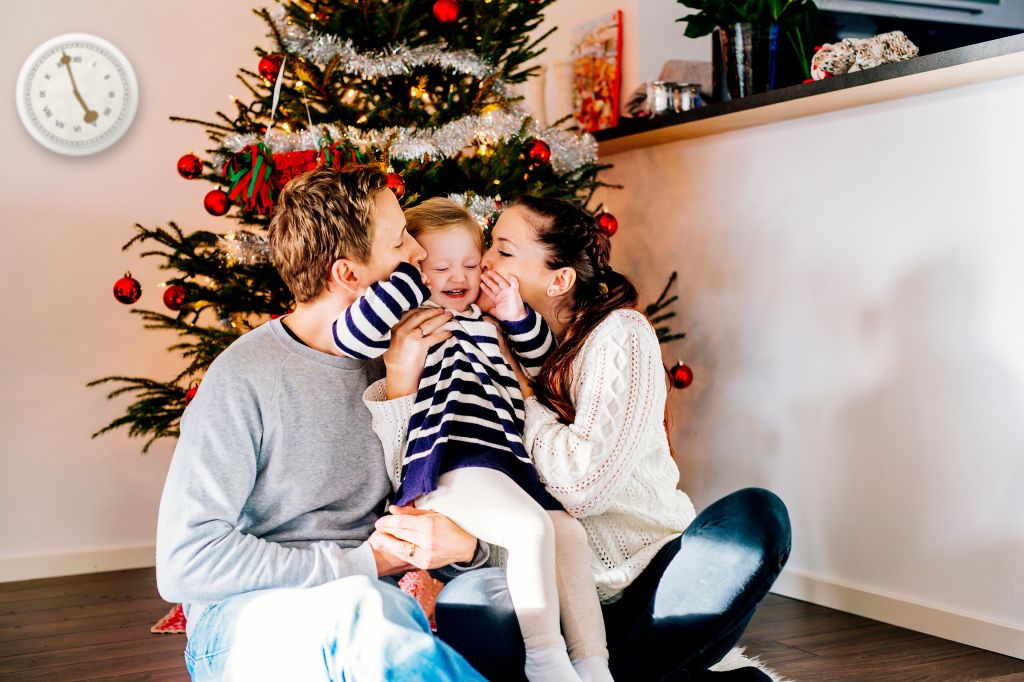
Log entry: 4:57
